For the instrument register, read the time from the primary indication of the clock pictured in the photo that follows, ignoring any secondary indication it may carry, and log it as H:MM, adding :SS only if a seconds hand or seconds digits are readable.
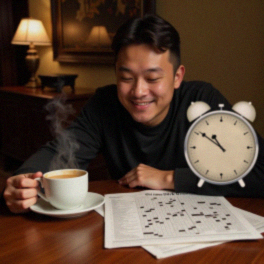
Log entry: 10:51
